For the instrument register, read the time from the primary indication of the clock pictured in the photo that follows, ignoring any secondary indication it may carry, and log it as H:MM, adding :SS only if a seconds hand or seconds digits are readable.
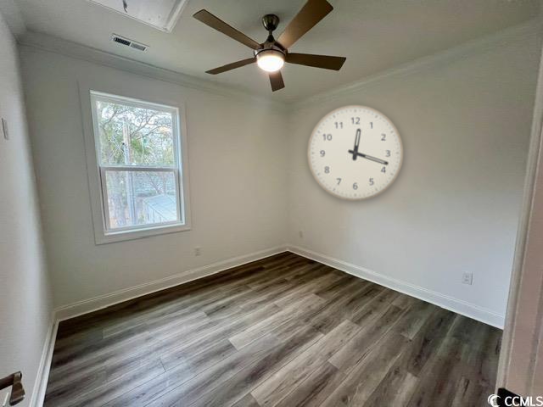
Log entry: 12:18
